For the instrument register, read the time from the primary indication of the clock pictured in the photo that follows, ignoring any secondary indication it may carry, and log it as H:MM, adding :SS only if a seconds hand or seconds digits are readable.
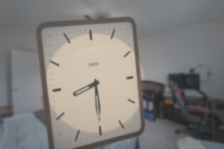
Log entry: 8:30
